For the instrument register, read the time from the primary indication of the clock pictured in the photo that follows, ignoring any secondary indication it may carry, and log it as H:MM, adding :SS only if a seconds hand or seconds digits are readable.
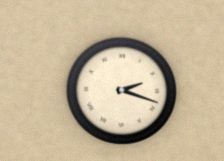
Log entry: 2:18
